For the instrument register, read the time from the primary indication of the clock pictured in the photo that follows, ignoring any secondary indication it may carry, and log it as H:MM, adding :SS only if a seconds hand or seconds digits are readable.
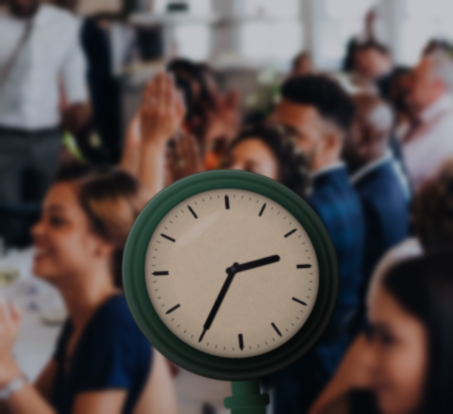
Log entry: 2:35
